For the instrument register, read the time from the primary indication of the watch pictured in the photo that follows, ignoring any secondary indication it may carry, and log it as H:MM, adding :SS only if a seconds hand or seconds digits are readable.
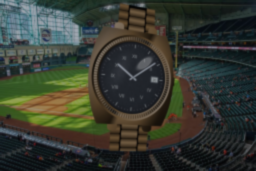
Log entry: 10:09
